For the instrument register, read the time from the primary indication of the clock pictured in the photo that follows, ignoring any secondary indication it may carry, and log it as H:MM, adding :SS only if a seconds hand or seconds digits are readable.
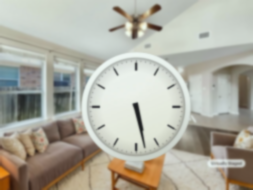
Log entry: 5:28
